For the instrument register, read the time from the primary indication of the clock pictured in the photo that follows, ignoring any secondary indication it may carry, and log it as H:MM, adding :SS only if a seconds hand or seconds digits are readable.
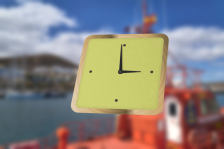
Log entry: 2:59
